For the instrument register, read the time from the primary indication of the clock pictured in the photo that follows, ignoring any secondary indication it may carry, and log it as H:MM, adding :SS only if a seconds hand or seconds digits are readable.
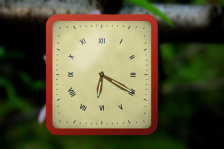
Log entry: 6:20
